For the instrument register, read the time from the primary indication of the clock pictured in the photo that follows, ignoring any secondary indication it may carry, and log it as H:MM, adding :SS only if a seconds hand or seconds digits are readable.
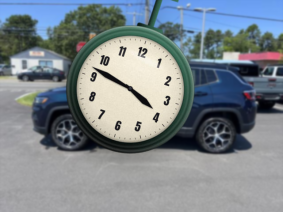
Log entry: 3:47
